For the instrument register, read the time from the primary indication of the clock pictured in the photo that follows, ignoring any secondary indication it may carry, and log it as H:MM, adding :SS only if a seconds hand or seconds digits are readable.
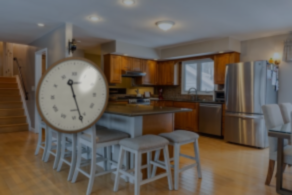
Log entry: 11:27
